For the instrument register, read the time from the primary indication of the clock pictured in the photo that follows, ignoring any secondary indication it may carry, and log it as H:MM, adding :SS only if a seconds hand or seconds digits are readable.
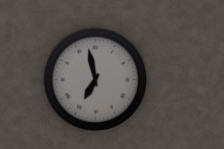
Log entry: 6:58
